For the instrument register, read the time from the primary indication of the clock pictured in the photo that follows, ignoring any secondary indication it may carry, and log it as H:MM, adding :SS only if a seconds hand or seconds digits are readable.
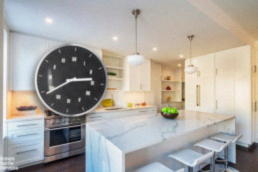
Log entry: 2:39
